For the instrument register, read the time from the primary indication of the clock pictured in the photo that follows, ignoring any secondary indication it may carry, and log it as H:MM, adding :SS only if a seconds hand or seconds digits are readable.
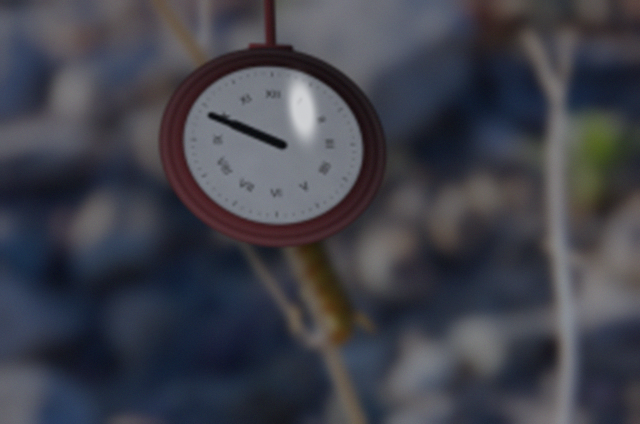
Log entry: 9:49
